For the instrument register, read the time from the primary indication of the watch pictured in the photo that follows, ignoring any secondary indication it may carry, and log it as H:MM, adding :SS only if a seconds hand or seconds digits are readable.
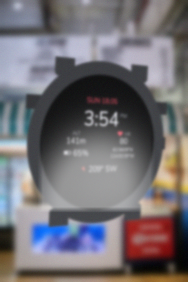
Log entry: 3:54
